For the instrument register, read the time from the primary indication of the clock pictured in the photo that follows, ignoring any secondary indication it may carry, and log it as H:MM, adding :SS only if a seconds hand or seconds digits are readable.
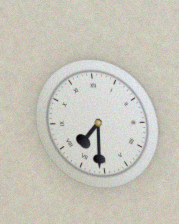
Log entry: 7:31
